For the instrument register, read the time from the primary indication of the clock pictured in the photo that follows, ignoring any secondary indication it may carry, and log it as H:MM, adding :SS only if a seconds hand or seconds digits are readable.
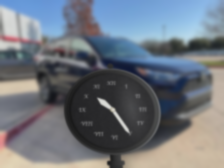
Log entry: 10:25
